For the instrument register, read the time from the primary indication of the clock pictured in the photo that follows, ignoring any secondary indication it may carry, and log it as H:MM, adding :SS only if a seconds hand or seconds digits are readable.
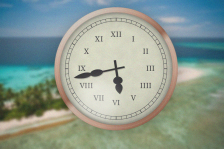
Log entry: 5:43
